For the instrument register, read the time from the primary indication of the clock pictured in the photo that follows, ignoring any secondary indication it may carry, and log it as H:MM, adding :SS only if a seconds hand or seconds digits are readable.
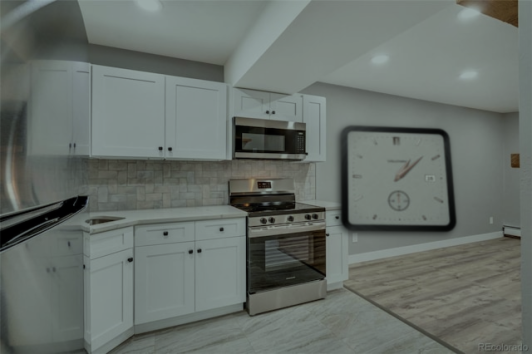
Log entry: 1:08
